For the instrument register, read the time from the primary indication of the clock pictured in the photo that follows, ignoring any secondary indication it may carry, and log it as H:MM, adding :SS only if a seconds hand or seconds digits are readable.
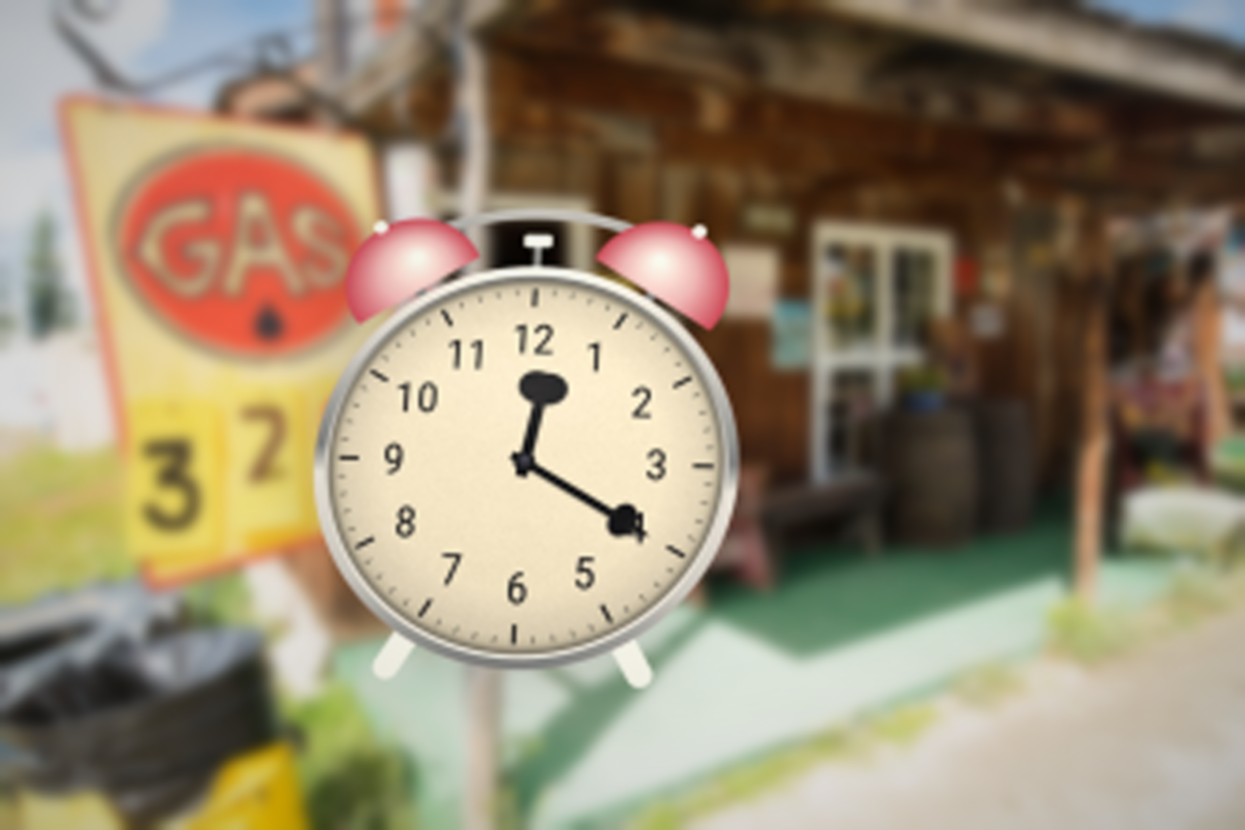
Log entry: 12:20
